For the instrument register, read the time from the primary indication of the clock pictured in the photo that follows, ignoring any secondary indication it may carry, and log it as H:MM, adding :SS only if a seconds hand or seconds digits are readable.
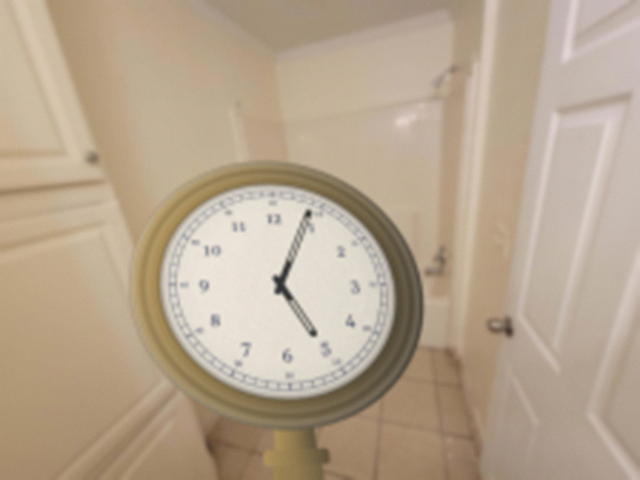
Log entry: 5:04
